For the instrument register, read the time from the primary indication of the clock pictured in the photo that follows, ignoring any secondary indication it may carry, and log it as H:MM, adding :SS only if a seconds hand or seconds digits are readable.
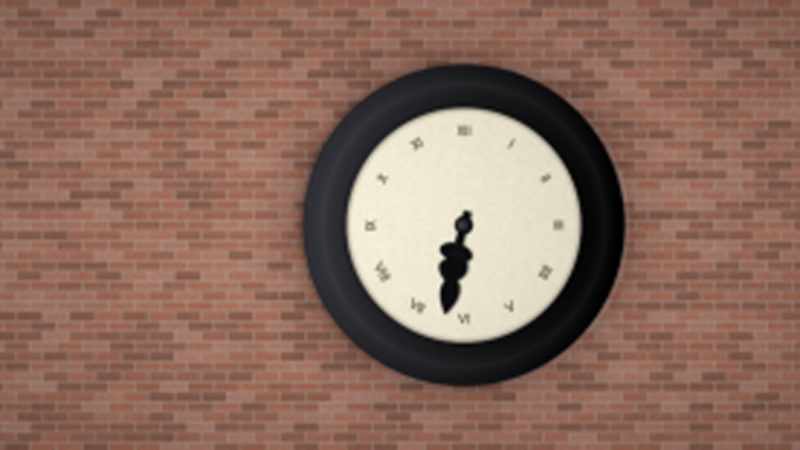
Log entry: 6:32
